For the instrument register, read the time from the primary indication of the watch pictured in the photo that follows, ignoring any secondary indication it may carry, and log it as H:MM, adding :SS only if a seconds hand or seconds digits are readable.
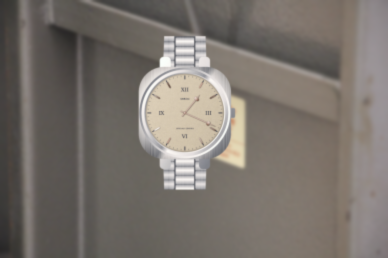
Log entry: 1:19
